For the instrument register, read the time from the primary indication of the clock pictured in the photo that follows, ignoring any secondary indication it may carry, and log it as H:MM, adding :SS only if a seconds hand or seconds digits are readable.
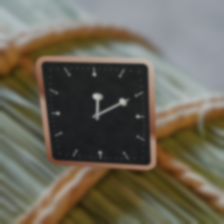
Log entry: 12:10
